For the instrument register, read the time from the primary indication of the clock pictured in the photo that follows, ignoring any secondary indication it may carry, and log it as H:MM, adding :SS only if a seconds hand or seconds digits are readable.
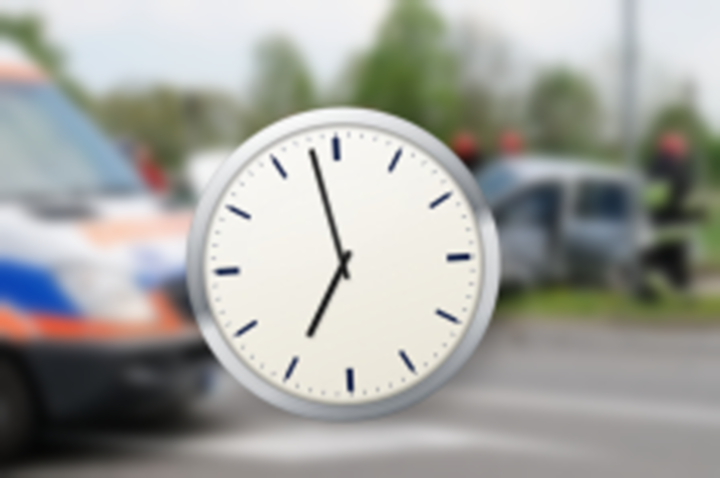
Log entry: 6:58
